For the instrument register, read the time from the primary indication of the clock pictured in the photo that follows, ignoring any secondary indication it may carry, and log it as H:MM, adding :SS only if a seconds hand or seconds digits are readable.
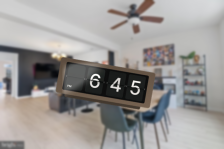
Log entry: 6:45
